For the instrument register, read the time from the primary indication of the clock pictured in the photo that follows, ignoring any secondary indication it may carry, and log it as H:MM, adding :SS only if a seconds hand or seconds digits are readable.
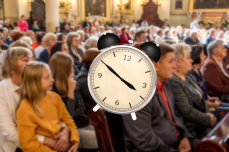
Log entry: 3:50
